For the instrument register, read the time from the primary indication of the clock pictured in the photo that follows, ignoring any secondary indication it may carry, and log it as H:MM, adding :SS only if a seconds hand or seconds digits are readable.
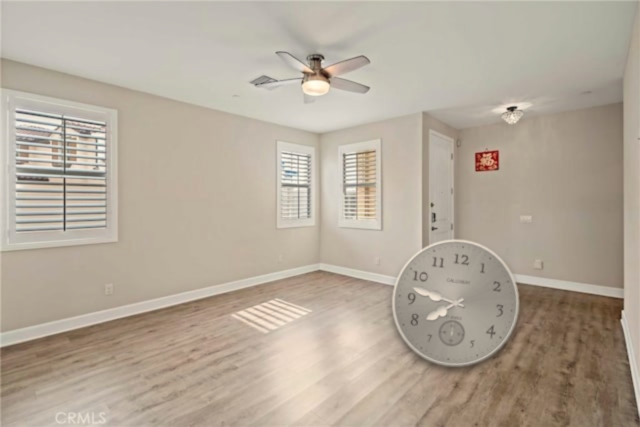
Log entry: 7:47
